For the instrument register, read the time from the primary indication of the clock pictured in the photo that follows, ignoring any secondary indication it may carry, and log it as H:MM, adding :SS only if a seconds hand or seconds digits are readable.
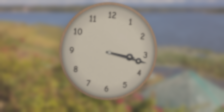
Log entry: 3:17
